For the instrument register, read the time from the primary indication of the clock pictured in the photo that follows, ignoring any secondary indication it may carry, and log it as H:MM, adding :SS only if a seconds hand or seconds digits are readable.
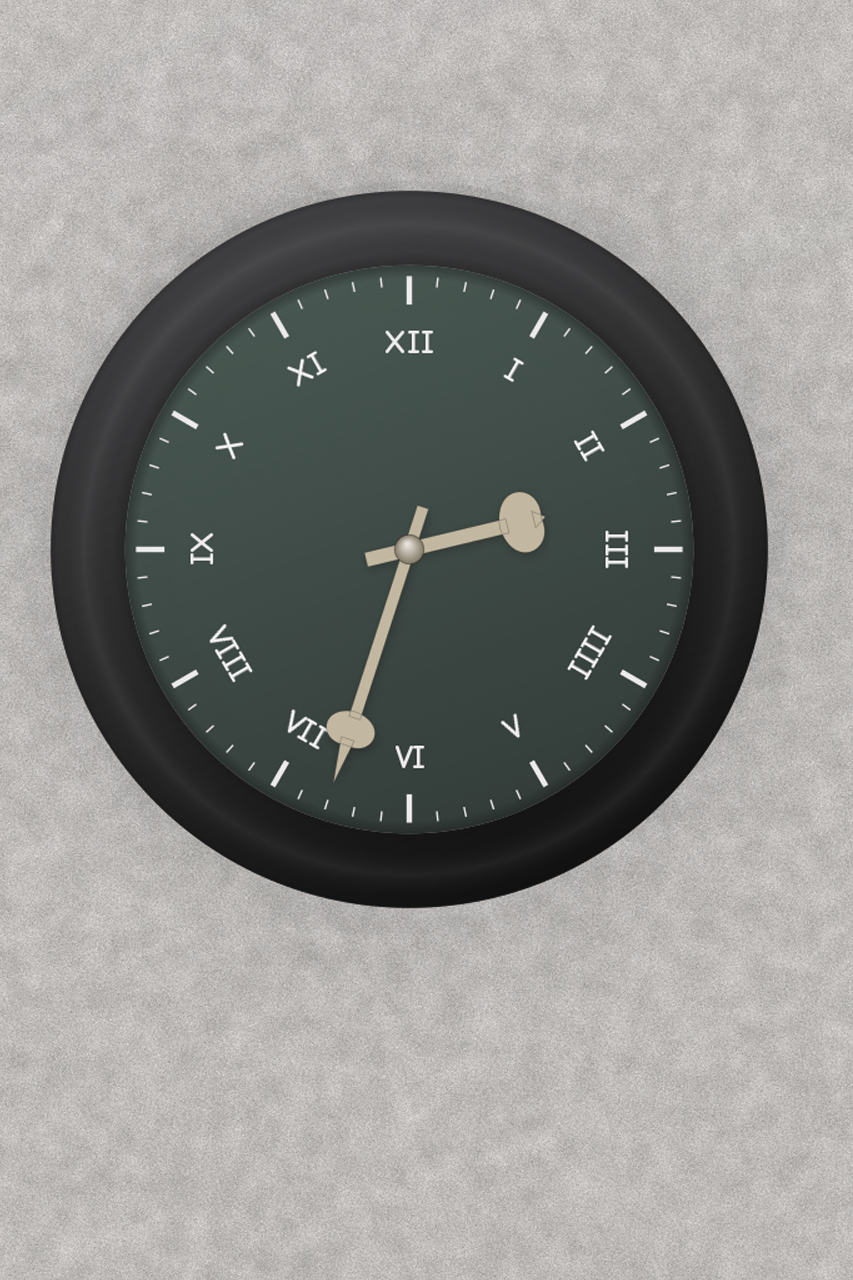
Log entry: 2:33
